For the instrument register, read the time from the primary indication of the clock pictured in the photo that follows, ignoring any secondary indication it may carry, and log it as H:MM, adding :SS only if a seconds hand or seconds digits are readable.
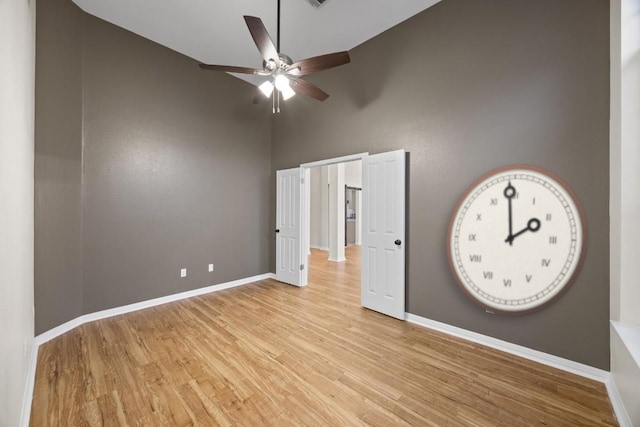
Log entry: 1:59
